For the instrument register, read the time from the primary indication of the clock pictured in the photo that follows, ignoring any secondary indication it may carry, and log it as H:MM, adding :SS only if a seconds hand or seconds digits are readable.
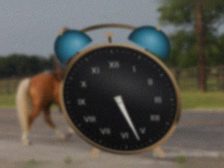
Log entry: 5:27
